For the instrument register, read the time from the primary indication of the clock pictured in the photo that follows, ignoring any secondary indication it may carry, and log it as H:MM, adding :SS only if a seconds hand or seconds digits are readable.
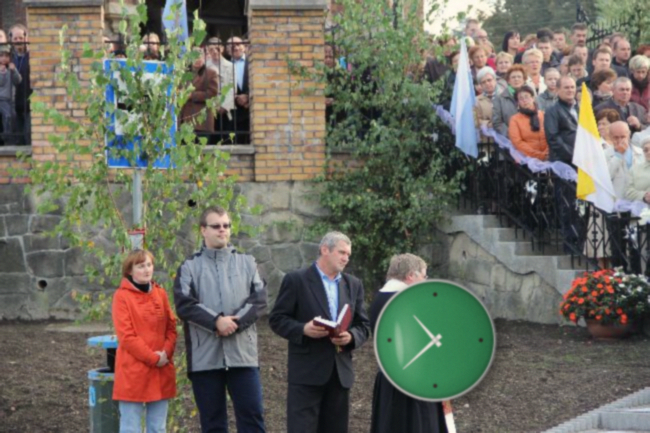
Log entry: 10:38
